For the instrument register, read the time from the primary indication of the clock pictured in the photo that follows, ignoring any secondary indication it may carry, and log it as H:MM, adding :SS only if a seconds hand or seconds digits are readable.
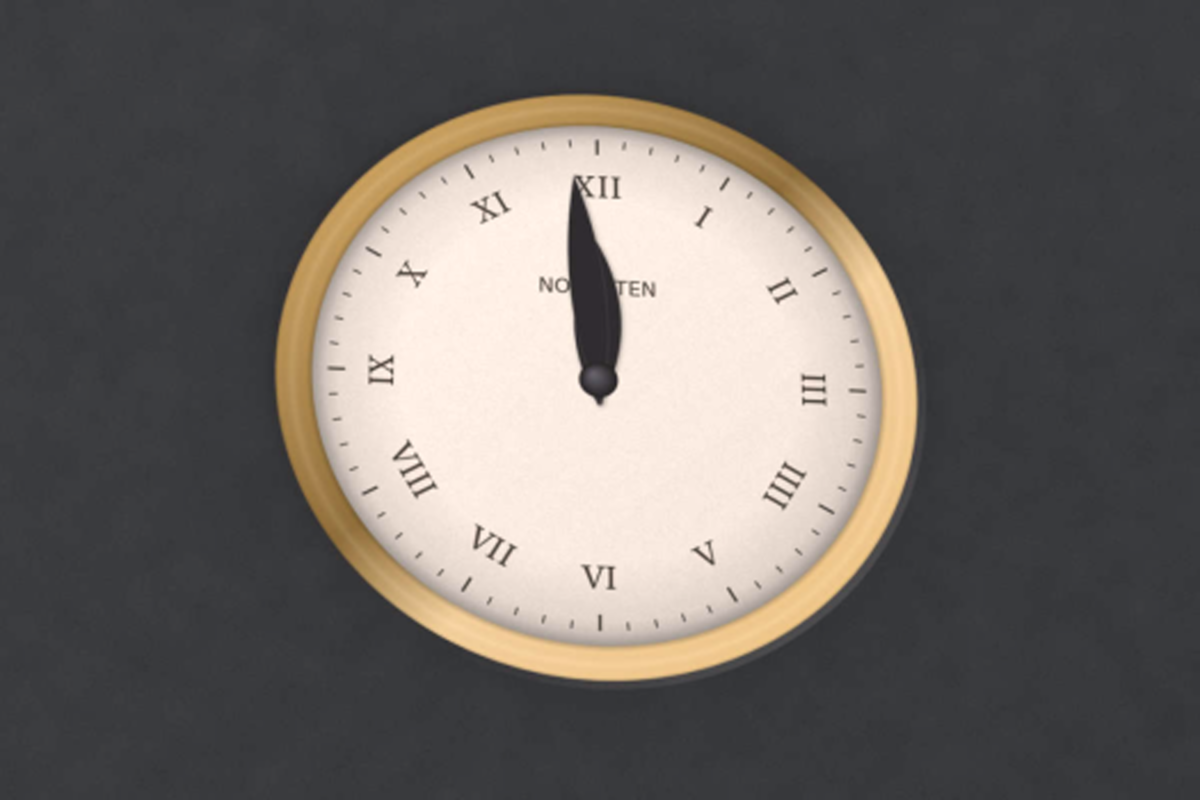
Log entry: 11:59
